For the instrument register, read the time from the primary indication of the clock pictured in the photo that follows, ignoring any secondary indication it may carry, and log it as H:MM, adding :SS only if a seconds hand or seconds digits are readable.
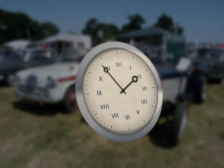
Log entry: 1:54
